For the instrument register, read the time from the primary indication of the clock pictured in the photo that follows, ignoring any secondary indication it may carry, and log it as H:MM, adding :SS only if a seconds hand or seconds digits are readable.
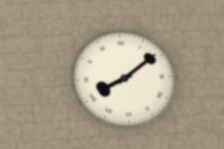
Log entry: 8:09
